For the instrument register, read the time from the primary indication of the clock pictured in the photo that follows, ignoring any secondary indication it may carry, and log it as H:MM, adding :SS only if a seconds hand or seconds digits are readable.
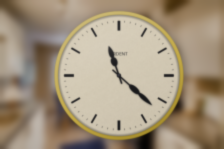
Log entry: 11:22
